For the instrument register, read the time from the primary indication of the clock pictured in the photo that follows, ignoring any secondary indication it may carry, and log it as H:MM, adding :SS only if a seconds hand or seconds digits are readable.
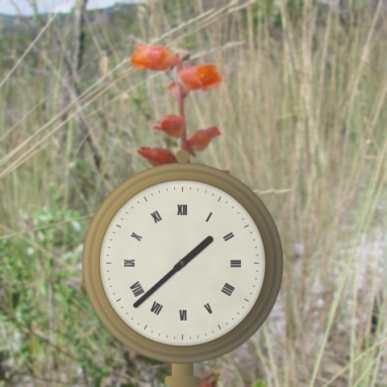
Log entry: 1:38
